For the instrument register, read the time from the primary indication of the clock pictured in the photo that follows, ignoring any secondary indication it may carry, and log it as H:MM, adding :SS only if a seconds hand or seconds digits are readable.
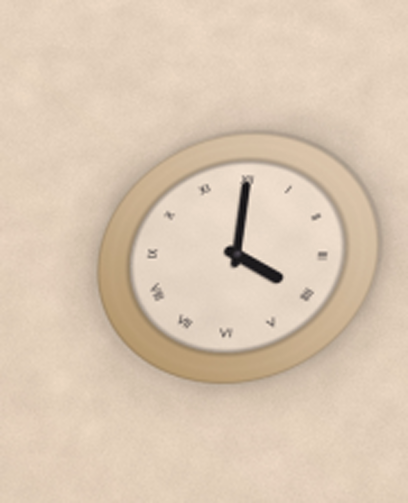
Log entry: 4:00
